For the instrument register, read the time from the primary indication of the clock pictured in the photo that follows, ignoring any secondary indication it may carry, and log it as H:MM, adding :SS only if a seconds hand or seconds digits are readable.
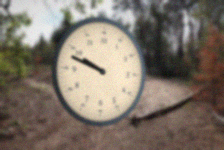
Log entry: 9:48
